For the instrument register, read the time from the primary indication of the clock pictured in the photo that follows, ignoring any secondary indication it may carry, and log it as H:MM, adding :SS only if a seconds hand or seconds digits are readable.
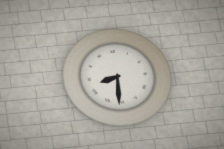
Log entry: 8:31
